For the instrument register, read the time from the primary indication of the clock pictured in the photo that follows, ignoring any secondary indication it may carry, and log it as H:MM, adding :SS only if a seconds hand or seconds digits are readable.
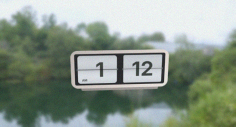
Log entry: 1:12
